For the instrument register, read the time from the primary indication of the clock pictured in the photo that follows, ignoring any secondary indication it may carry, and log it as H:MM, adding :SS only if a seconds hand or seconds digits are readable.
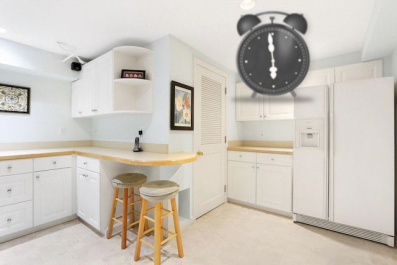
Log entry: 5:59
